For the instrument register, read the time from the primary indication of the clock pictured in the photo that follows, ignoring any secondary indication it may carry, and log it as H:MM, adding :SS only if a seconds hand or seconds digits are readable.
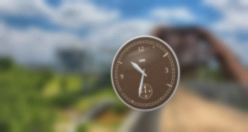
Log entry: 10:33
